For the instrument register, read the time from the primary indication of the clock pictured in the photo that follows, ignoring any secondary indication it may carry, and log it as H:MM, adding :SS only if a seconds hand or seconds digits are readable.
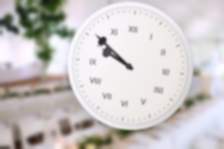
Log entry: 9:51
